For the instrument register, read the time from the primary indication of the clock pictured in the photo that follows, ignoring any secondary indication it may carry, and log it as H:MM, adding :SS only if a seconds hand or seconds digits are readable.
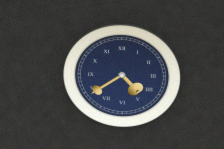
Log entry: 4:39
